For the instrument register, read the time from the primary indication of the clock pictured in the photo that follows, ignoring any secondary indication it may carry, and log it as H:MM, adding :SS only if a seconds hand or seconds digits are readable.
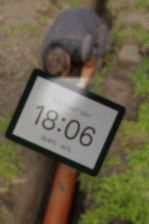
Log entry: 18:06
